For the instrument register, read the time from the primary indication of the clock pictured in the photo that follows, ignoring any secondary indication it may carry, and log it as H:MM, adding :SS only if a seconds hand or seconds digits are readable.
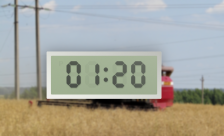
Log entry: 1:20
